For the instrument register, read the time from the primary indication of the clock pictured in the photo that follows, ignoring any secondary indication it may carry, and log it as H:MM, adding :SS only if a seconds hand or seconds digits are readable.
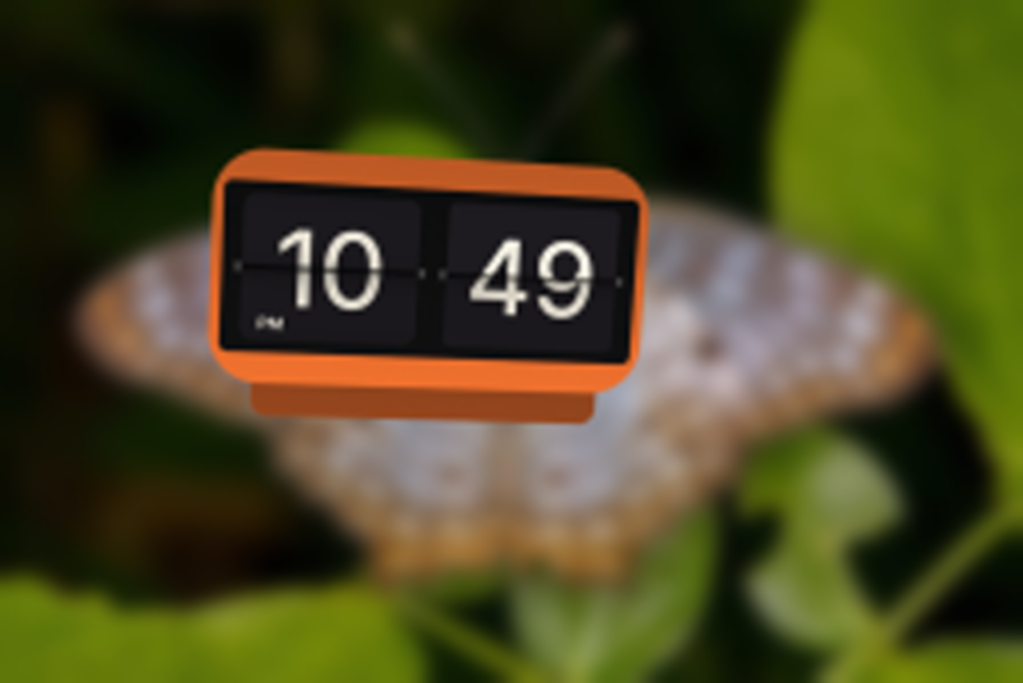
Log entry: 10:49
